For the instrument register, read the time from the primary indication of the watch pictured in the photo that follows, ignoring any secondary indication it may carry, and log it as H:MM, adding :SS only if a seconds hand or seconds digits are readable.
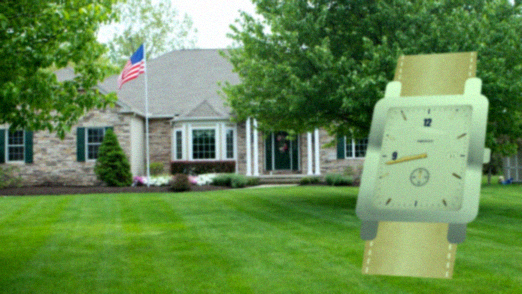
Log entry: 8:43
